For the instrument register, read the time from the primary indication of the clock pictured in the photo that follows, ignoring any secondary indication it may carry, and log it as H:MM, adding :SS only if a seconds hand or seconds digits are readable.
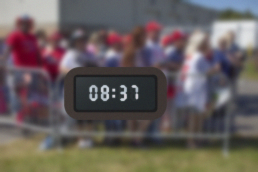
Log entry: 8:37
